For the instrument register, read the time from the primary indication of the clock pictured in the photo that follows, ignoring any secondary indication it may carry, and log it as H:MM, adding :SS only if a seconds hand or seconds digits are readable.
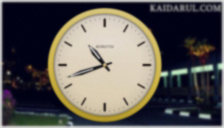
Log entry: 10:42
